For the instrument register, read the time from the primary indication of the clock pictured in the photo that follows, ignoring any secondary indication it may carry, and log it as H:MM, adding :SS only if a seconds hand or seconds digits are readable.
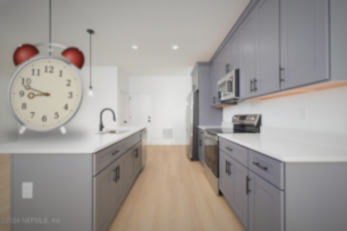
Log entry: 8:48
